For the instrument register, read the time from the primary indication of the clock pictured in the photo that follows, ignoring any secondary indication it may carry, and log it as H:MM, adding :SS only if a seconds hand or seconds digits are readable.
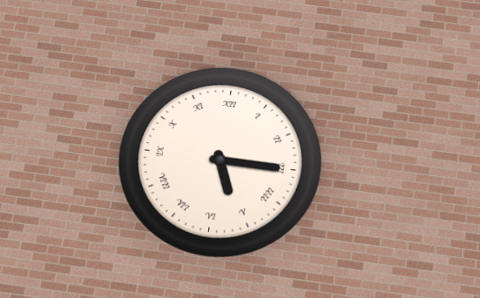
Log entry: 5:15
